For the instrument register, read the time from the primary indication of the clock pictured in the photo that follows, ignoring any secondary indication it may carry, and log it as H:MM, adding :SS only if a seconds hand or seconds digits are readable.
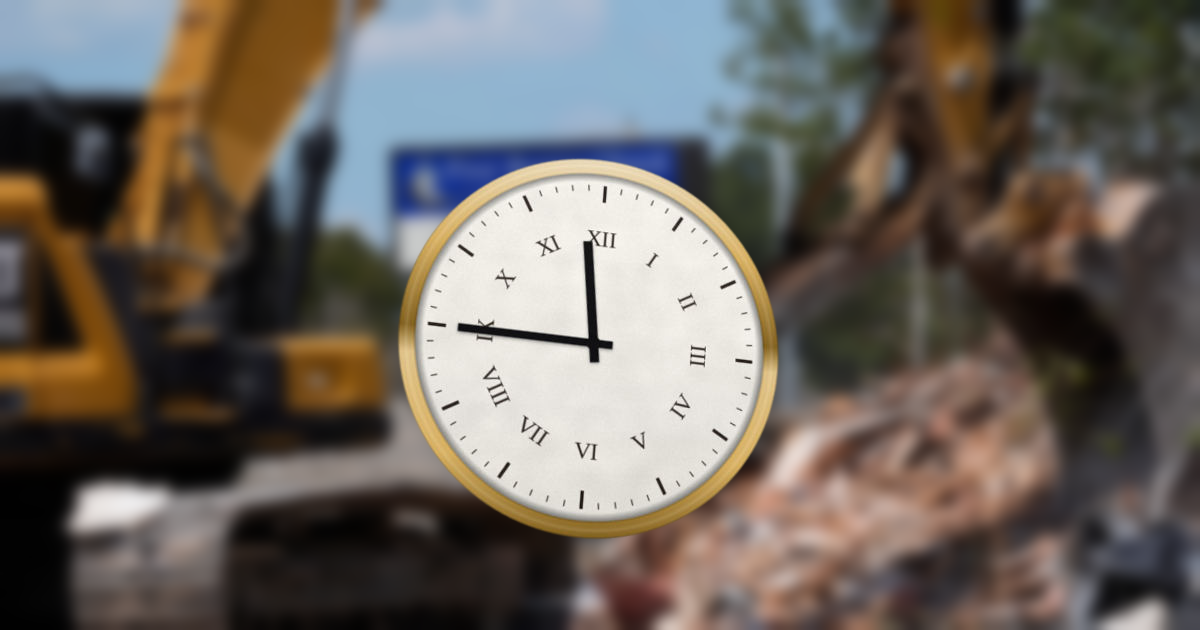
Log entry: 11:45
